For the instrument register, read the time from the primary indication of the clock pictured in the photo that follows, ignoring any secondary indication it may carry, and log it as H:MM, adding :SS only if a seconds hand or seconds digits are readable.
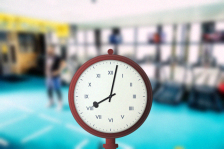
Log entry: 8:02
